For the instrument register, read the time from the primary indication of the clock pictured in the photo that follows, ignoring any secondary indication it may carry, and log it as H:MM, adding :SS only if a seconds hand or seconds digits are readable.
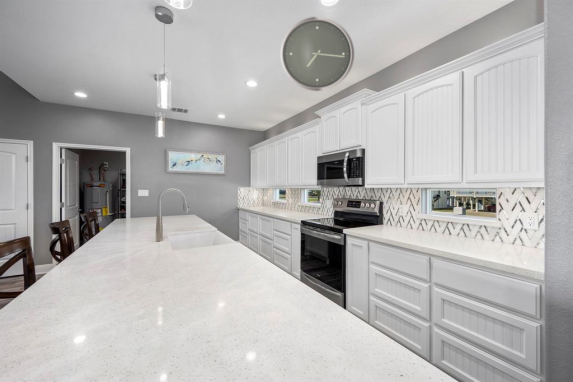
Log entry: 7:16
